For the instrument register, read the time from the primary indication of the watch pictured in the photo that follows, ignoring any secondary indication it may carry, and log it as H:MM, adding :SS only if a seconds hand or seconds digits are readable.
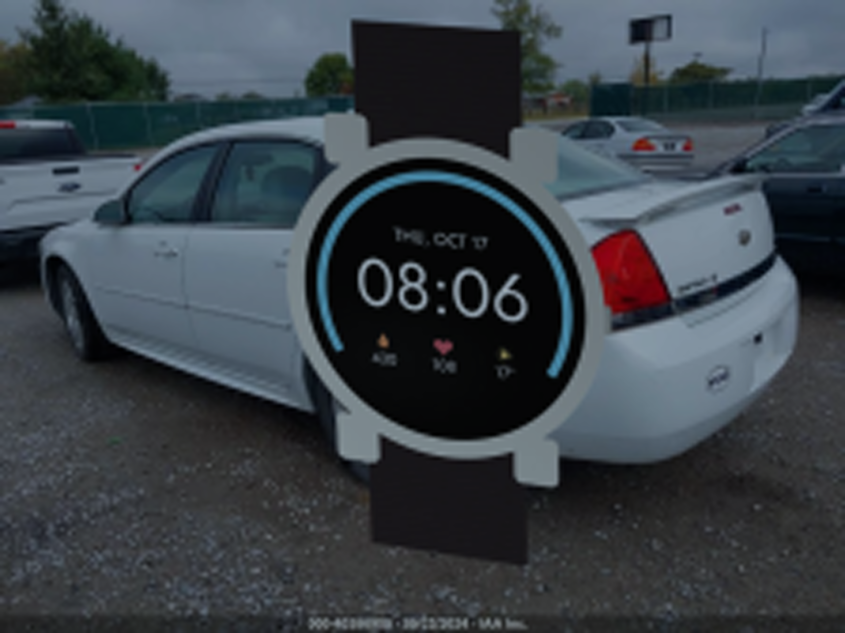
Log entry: 8:06
